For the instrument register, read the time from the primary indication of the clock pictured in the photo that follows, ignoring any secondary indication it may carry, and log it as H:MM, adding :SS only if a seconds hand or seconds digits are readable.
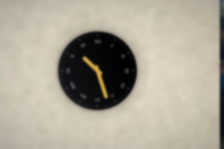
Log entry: 10:27
